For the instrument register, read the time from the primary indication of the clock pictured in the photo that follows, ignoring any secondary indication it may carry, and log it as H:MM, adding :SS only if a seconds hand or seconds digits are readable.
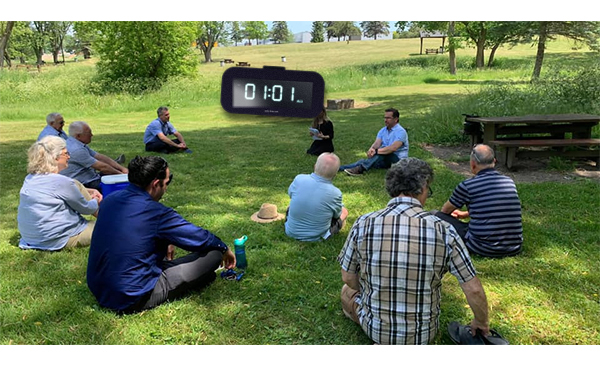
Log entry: 1:01
